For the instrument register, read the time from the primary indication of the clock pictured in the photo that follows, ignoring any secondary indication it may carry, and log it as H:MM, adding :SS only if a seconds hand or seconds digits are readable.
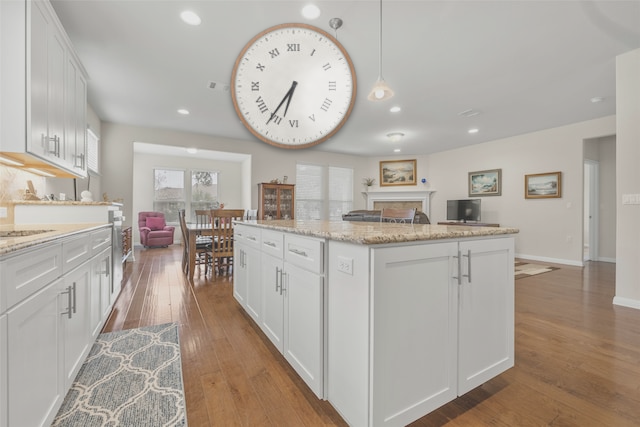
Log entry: 6:36
